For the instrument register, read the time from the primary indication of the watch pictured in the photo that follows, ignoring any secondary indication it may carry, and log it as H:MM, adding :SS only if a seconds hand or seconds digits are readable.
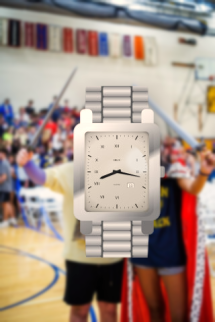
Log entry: 8:17
